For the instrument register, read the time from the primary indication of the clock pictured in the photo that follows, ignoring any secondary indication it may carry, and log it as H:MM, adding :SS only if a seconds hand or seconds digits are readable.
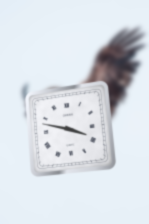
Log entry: 3:48
